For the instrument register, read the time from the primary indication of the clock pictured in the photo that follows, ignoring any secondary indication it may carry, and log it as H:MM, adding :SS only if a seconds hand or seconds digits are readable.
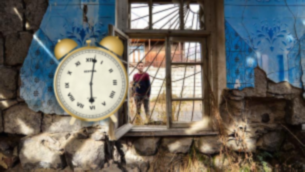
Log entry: 6:02
